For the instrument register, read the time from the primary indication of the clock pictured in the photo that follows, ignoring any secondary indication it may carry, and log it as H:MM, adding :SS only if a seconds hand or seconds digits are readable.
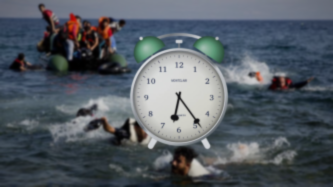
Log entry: 6:24
